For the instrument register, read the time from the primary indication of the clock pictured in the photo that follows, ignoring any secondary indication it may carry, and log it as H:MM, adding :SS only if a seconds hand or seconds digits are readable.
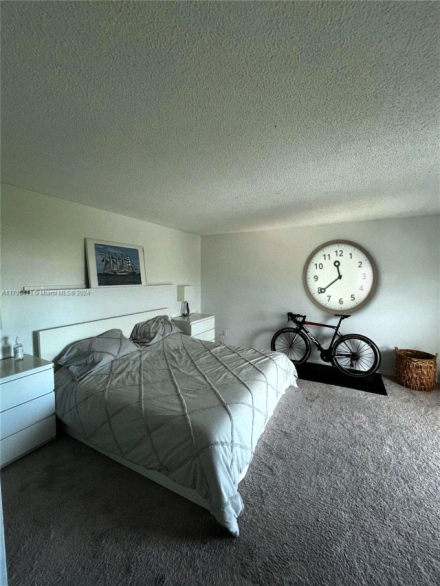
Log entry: 11:39
